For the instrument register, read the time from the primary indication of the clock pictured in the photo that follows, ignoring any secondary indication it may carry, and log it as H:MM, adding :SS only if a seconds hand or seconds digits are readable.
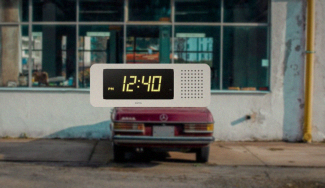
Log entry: 12:40
